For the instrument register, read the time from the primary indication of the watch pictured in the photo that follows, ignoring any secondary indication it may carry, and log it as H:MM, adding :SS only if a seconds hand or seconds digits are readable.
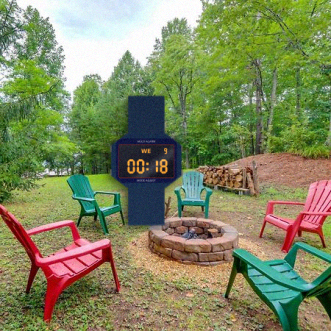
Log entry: 0:18
